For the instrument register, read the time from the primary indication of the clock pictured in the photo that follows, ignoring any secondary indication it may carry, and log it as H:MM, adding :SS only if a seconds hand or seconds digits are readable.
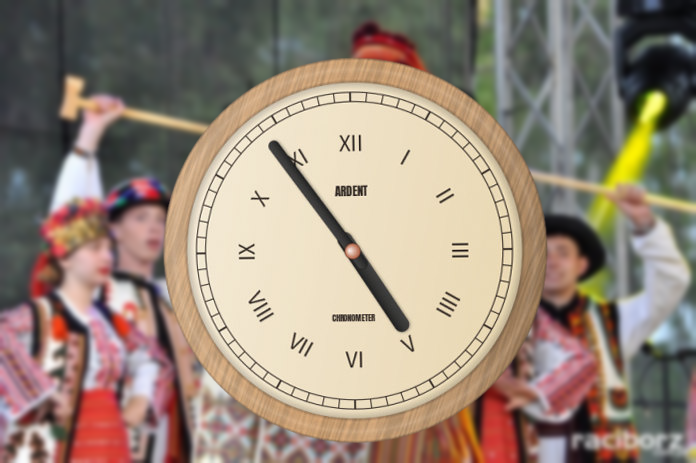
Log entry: 4:54
